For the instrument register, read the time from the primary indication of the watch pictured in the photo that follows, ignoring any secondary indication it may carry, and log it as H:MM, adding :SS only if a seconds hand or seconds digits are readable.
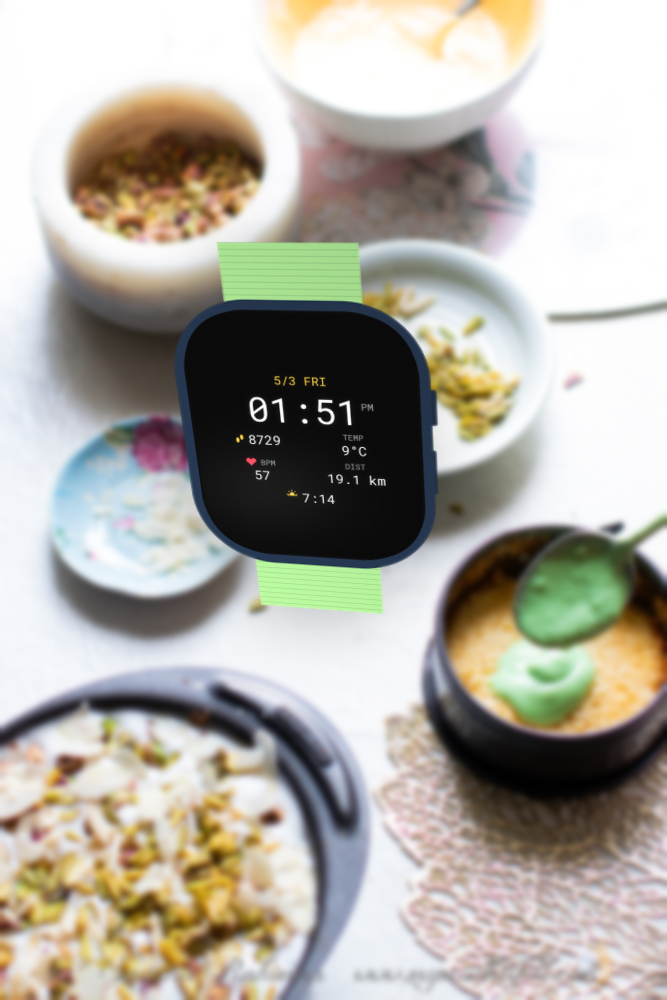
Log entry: 1:51
